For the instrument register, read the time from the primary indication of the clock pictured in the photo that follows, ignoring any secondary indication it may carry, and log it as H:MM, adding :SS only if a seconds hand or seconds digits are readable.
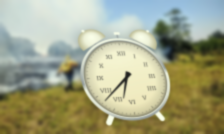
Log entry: 6:38
